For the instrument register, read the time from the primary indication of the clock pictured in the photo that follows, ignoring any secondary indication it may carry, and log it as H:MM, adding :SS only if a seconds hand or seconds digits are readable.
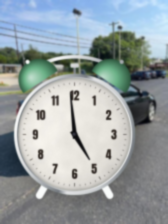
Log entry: 4:59
